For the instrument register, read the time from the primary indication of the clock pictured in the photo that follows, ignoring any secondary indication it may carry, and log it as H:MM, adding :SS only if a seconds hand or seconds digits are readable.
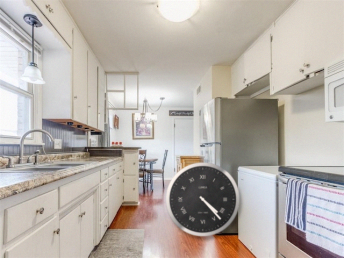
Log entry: 4:23
